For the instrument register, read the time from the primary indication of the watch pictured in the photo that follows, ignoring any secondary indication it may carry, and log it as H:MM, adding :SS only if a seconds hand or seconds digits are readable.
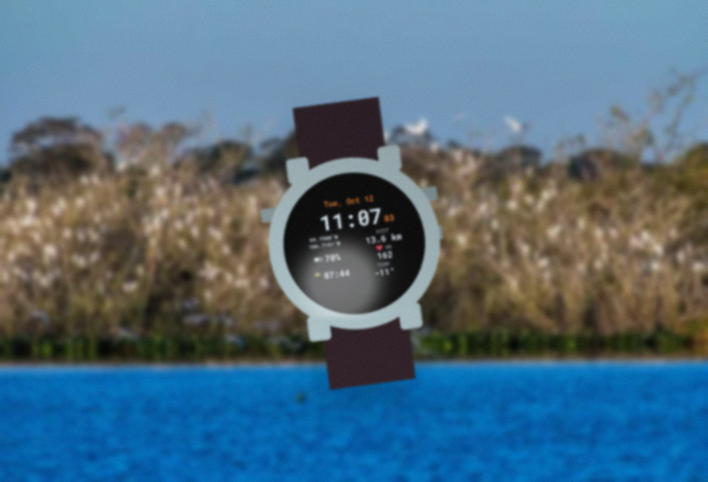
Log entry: 11:07
